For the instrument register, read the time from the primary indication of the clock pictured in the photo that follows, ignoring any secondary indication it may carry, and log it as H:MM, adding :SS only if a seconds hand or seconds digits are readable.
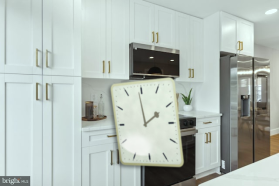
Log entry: 1:59
